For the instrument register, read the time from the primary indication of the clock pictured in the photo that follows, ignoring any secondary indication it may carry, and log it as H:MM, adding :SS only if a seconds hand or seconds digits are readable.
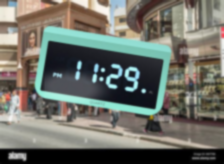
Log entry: 11:29
